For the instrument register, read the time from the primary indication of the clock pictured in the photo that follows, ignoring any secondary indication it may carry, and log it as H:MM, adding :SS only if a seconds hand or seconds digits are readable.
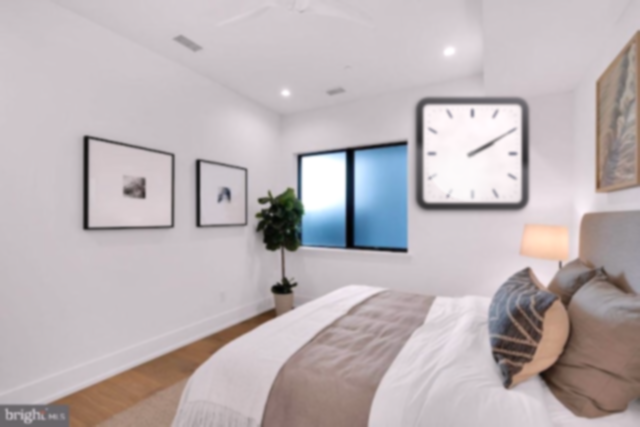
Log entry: 2:10
